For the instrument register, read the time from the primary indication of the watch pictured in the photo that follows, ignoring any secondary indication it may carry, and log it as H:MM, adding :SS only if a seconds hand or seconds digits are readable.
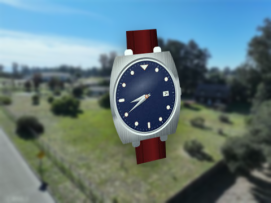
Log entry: 8:40
